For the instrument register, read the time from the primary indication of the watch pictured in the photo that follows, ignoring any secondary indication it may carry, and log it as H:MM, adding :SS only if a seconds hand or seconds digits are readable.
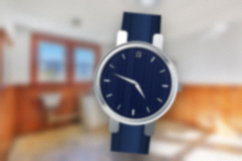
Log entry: 4:48
